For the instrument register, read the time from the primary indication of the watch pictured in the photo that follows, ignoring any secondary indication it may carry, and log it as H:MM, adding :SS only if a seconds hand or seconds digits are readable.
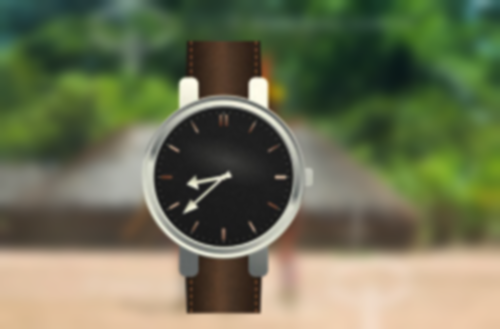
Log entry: 8:38
